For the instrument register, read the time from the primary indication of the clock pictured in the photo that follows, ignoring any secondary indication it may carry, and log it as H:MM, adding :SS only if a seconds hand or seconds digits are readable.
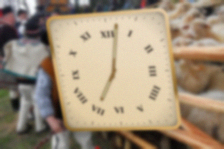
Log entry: 7:02
